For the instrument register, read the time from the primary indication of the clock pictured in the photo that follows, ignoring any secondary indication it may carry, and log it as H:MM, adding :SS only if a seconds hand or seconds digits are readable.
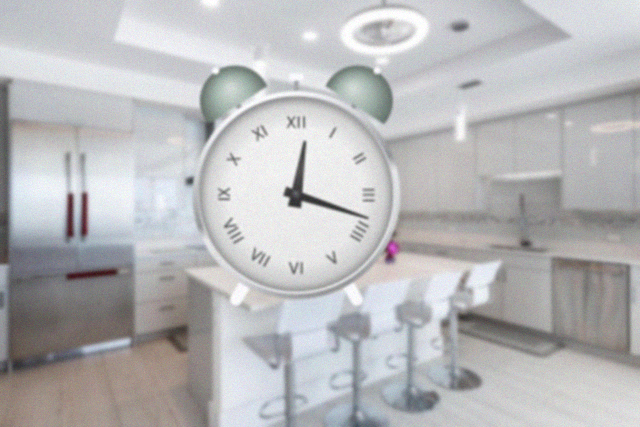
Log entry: 12:18
